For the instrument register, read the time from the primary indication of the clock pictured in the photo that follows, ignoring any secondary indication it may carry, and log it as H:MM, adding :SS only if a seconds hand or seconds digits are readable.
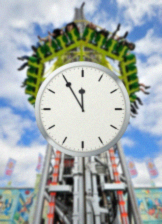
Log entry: 11:55
